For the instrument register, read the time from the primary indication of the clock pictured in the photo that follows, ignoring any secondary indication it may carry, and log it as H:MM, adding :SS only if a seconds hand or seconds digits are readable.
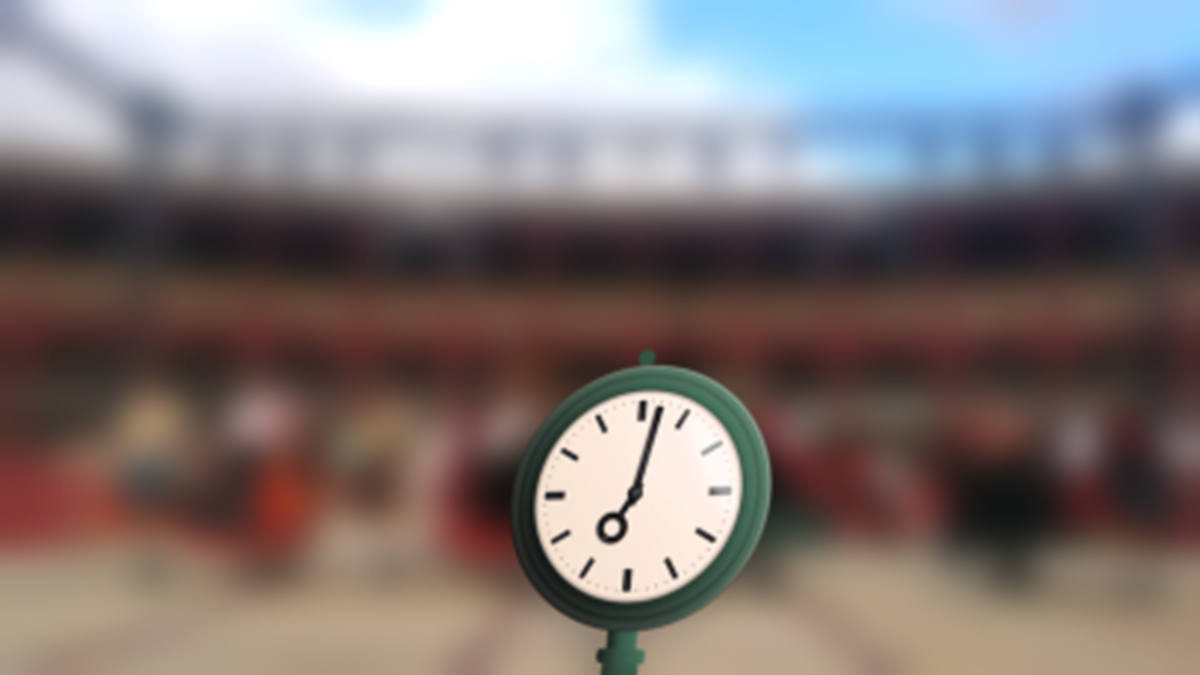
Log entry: 7:02
